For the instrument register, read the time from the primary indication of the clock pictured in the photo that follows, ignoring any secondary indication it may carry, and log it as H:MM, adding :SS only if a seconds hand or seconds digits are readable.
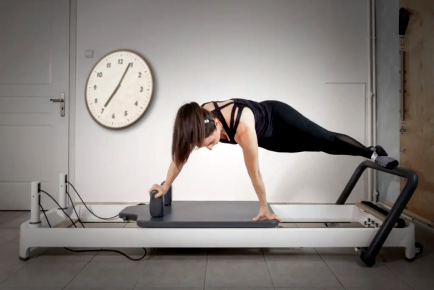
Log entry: 7:04
